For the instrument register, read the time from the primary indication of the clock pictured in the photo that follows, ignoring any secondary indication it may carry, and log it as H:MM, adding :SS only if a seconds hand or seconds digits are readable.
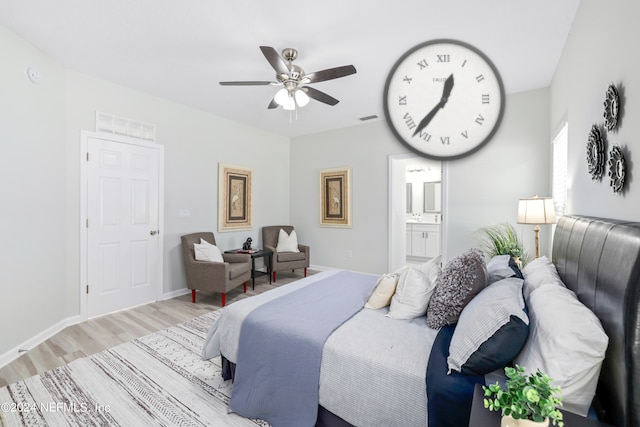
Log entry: 12:37
